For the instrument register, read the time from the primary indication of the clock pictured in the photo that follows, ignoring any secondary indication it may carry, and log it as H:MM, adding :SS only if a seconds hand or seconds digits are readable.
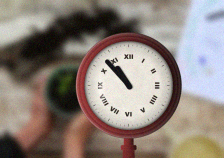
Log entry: 10:53
